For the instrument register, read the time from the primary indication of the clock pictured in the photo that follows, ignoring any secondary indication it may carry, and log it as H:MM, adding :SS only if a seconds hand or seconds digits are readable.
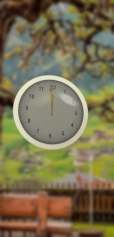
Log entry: 11:59
